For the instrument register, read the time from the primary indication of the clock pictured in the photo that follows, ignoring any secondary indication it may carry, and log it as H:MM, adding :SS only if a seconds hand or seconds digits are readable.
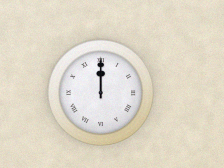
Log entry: 12:00
